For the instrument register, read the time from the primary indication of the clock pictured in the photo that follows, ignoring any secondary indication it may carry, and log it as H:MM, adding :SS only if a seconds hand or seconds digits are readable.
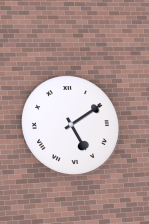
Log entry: 5:10
